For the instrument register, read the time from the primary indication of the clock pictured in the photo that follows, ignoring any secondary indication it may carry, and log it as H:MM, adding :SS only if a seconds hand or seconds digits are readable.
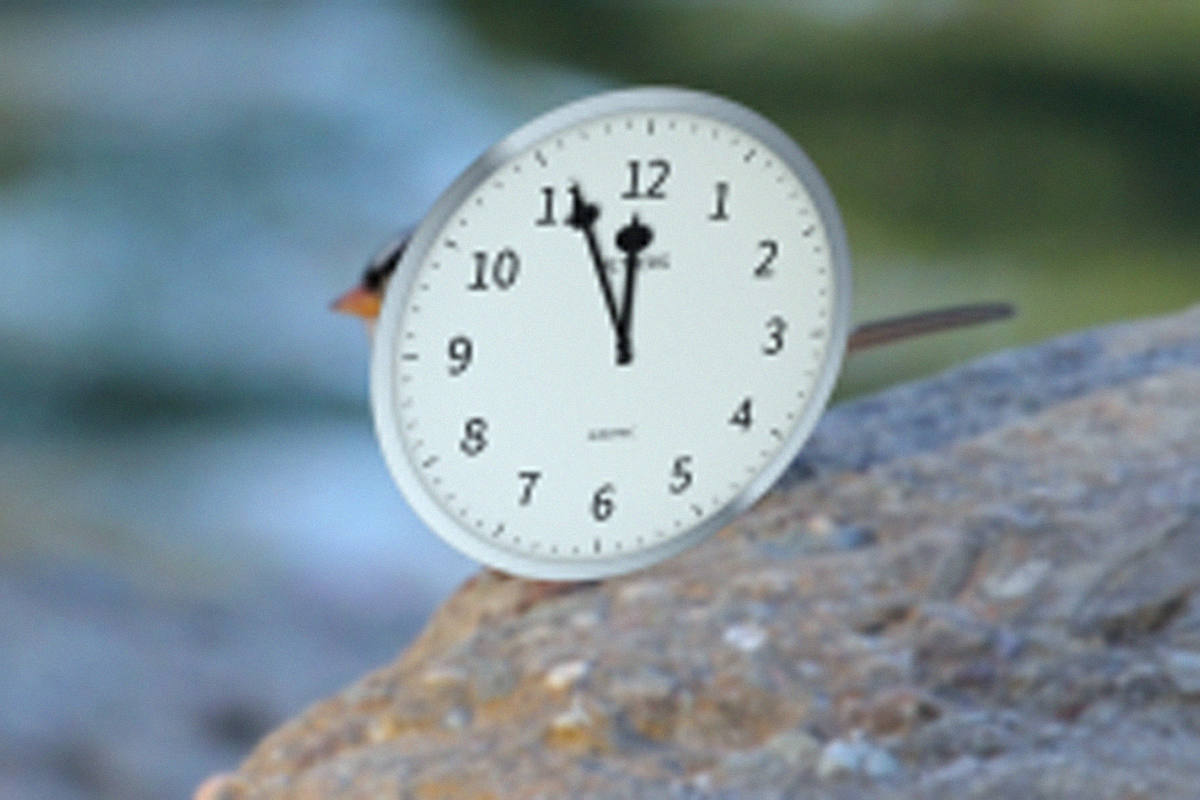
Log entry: 11:56
